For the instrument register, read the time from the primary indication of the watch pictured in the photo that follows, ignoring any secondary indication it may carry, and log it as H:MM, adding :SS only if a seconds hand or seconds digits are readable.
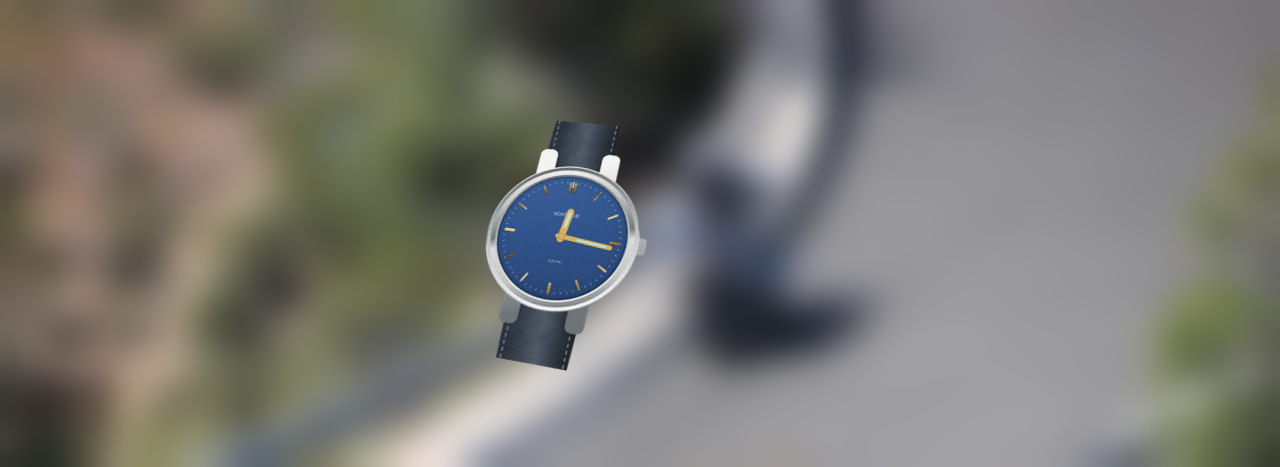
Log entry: 12:16
